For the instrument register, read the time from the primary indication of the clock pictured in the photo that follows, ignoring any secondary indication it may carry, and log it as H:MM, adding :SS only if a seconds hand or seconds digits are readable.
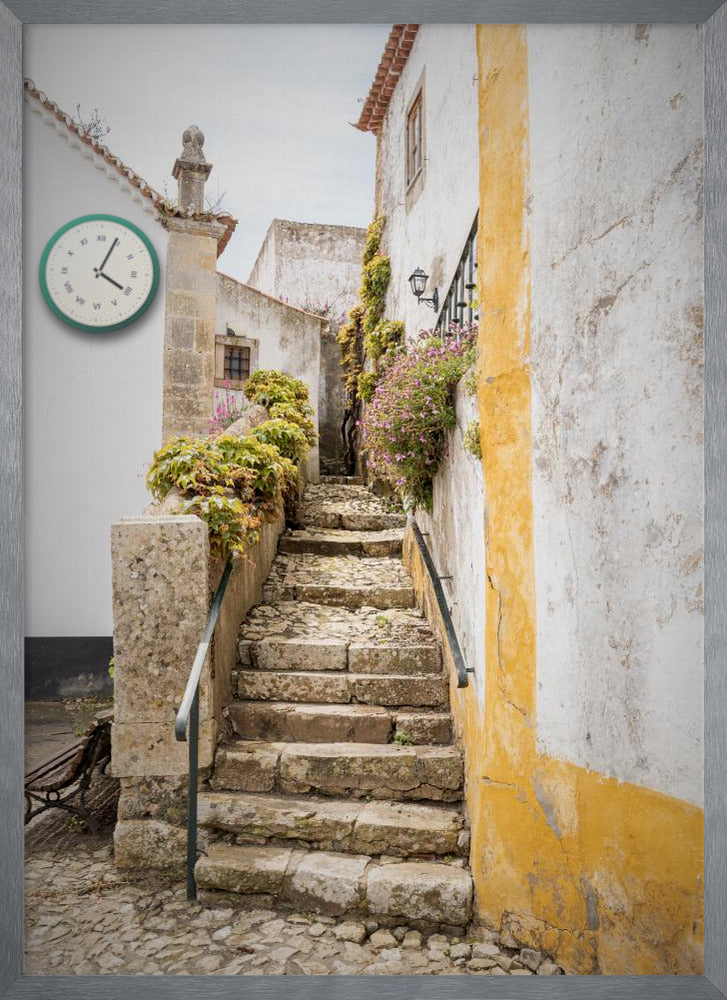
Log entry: 4:04
